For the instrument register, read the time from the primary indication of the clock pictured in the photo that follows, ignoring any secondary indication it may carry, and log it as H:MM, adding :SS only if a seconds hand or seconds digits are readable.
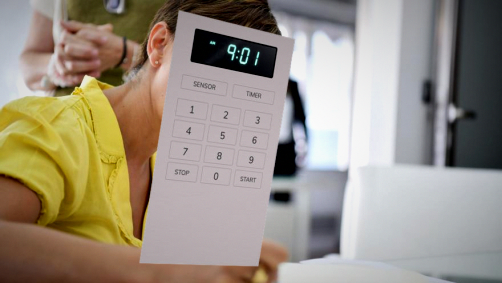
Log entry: 9:01
